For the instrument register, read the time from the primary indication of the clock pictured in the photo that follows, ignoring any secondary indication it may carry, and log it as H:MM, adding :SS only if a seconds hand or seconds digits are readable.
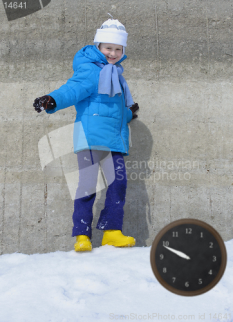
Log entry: 9:49
